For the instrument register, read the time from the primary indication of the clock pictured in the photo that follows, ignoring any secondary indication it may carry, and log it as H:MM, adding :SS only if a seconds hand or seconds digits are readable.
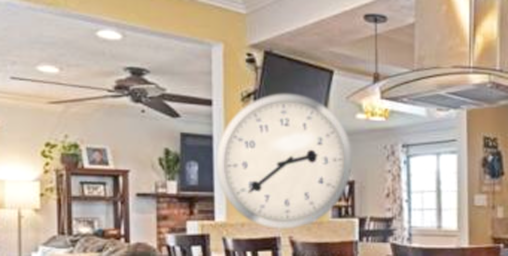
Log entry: 2:39
